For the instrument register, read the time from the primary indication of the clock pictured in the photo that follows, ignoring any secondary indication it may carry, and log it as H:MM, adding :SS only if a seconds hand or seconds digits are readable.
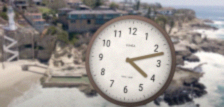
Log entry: 4:12
